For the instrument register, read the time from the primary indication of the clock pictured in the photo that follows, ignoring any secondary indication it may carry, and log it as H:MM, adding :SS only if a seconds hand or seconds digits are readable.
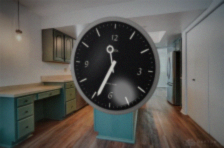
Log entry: 11:34
